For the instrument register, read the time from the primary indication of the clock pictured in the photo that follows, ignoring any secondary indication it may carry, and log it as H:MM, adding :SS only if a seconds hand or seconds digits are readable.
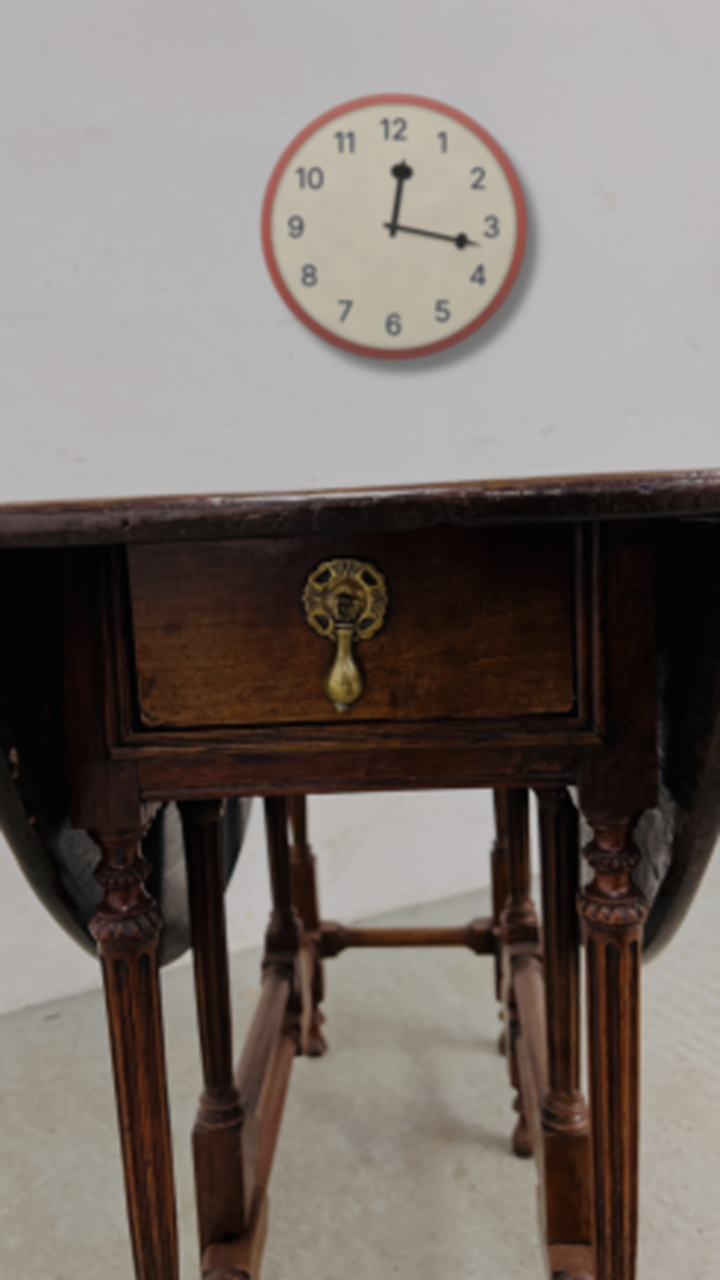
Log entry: 12:17
